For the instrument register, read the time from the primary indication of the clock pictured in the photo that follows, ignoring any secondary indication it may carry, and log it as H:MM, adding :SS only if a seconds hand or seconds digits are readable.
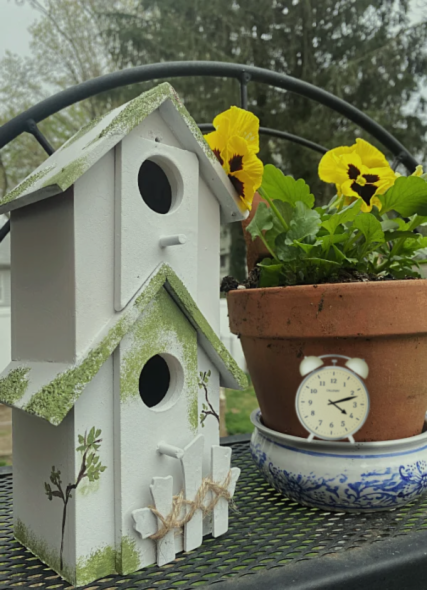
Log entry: 4:12
